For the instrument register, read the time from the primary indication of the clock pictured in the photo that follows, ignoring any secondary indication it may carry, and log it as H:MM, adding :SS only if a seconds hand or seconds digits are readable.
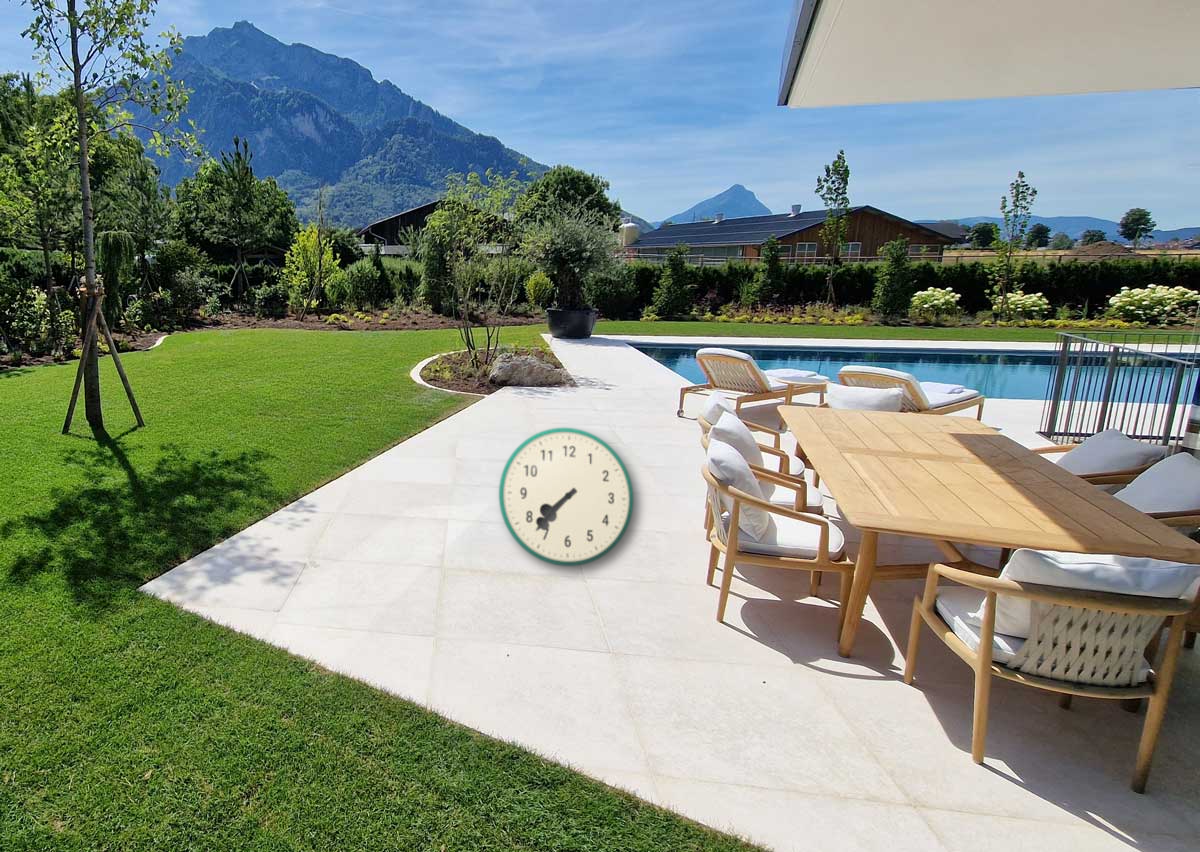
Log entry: 7:37
